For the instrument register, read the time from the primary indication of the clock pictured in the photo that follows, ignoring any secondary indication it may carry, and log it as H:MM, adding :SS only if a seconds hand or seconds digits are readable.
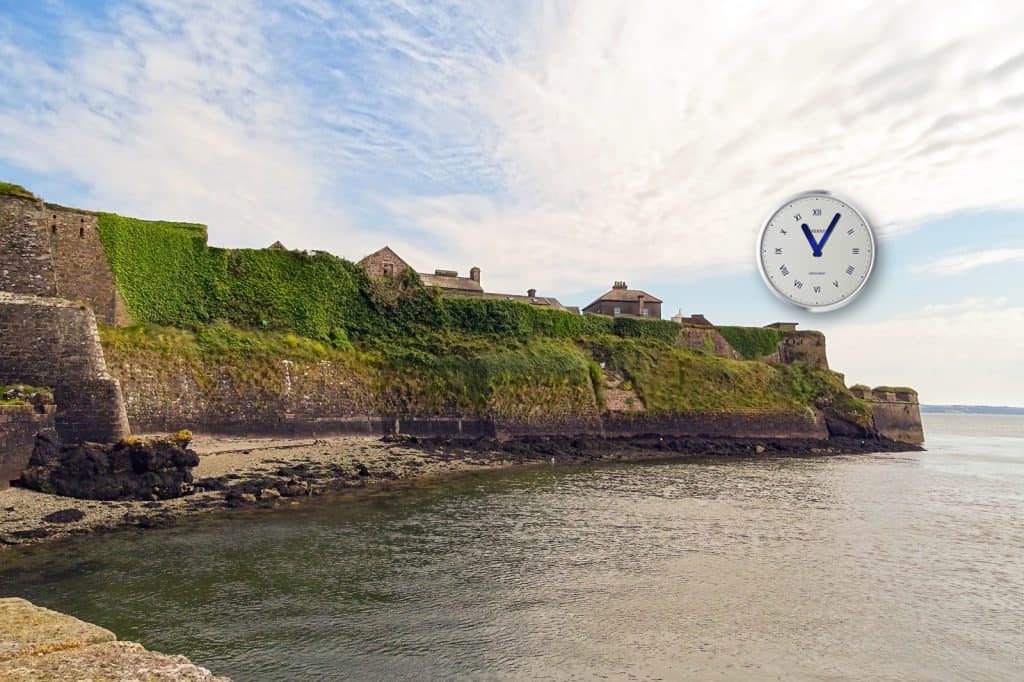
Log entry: 11:05
